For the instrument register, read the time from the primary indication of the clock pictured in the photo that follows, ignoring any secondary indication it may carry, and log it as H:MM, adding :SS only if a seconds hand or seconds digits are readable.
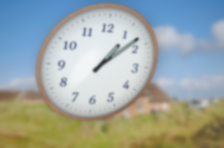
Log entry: 1:08
